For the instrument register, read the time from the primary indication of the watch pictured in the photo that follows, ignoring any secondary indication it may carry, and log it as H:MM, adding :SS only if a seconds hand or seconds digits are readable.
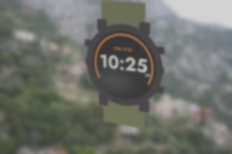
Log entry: 10:25
